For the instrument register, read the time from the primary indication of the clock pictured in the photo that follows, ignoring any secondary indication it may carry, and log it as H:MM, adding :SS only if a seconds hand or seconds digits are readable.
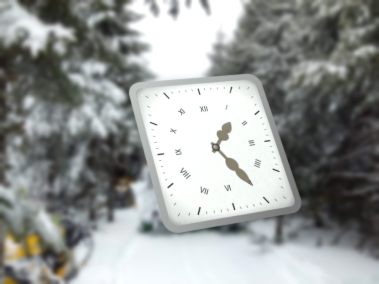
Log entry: 1:25
